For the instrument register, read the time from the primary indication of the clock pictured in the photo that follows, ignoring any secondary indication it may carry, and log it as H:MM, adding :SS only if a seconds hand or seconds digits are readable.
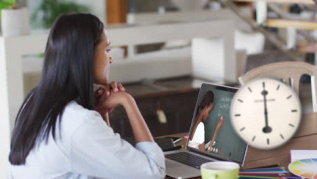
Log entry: 6:00
